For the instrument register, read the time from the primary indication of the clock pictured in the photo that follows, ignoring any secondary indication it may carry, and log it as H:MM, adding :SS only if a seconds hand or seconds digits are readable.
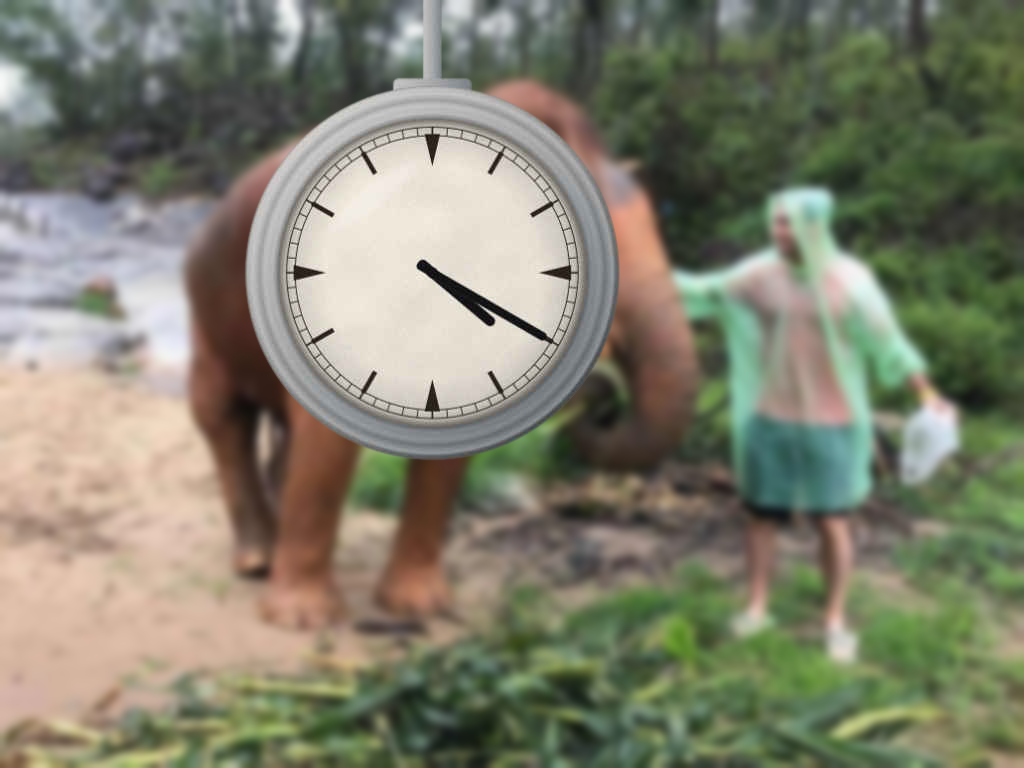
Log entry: 4:20
